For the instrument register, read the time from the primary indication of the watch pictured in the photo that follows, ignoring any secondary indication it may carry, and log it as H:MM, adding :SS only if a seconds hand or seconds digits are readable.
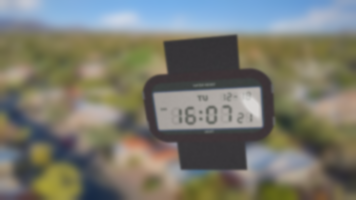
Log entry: 16:07
